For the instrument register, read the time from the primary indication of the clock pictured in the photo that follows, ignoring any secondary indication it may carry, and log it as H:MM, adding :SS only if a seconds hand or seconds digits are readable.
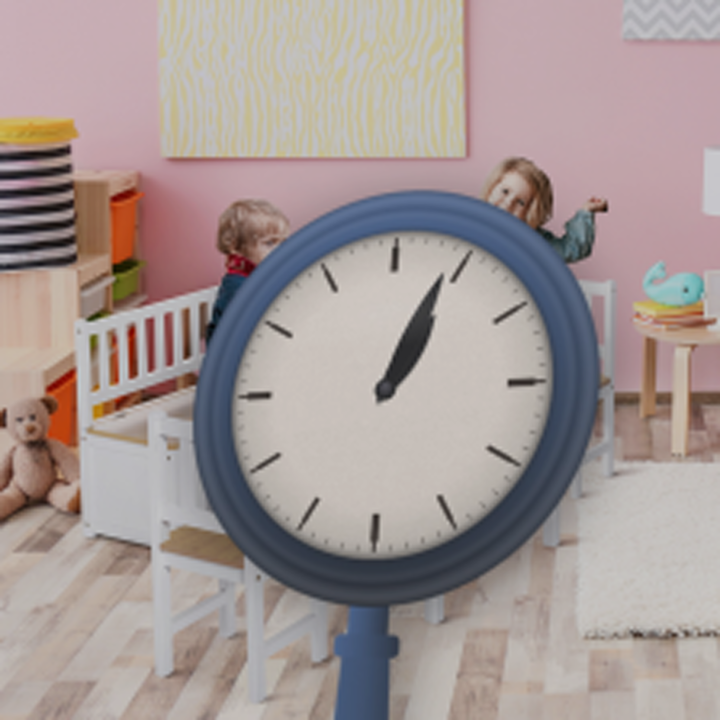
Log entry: 1:04
